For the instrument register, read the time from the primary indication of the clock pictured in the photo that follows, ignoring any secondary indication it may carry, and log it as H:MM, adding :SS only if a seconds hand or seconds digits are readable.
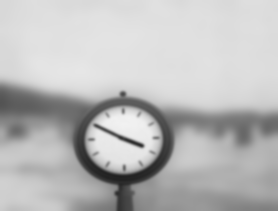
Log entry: 3:50
